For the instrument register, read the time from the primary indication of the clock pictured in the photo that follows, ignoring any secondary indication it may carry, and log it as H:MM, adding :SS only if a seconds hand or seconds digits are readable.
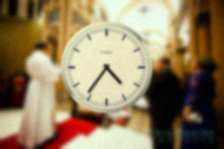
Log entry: 4:36
